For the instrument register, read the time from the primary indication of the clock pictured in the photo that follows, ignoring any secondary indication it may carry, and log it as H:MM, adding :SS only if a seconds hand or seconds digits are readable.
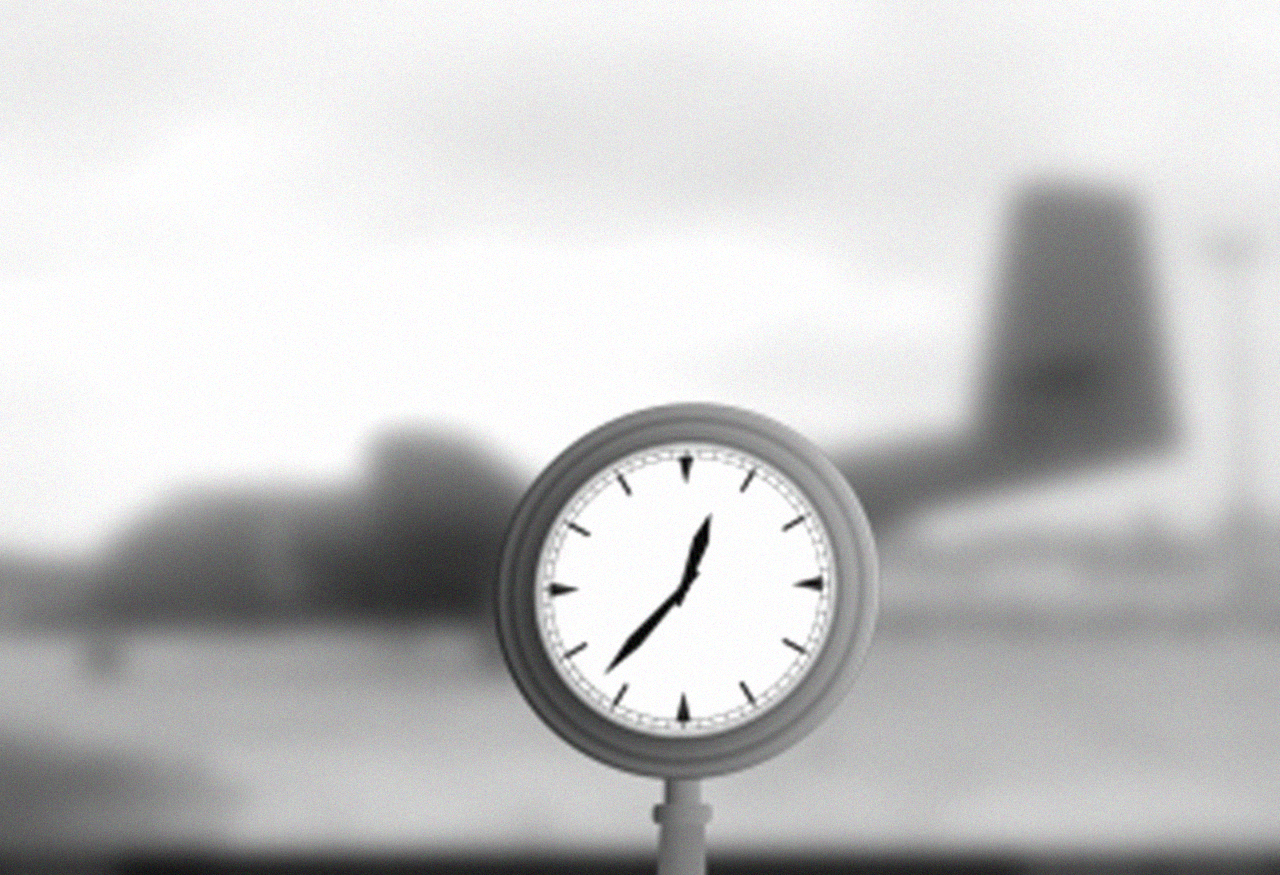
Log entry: 12:37
